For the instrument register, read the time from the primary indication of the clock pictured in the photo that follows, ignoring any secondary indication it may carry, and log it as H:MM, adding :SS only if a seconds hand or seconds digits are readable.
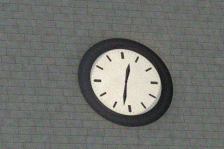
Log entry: 12:32
